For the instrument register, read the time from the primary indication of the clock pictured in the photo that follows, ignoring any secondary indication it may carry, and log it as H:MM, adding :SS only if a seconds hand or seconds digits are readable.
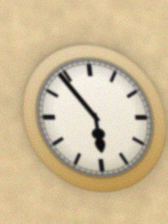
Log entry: 5:54
